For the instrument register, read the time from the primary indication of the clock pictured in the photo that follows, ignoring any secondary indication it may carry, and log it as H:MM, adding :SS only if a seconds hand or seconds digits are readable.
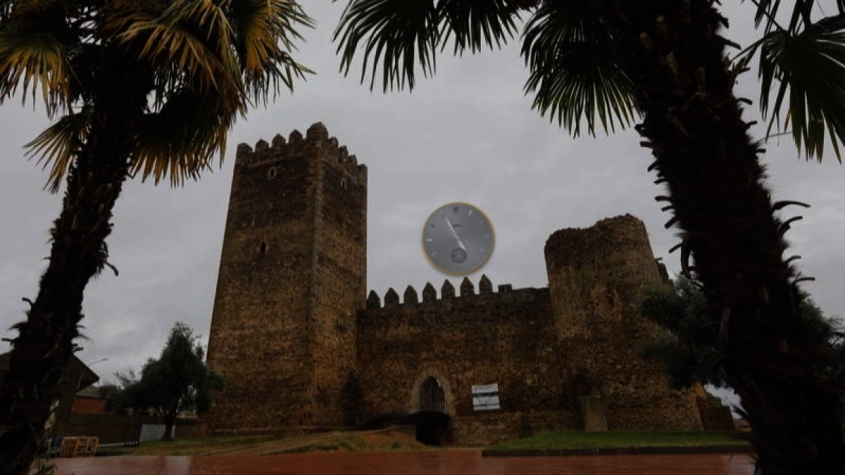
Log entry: 4:56
